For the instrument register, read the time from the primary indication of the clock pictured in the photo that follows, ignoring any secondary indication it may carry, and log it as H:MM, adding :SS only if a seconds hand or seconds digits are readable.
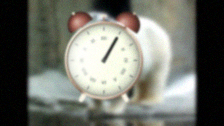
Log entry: 1:05
